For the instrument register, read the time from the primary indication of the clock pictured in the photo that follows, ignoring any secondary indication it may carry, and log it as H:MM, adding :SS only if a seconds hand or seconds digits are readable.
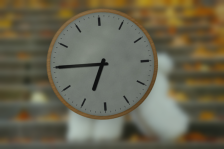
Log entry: 6:45
